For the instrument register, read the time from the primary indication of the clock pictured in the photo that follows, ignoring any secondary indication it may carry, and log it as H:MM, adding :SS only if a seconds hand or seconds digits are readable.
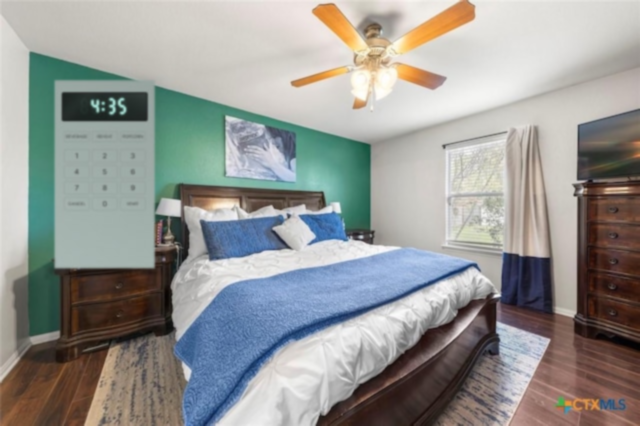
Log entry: 4:35
